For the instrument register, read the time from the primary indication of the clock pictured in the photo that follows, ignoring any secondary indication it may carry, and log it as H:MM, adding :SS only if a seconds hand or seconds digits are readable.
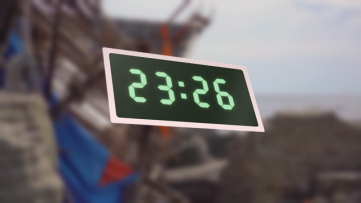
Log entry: 23:26
